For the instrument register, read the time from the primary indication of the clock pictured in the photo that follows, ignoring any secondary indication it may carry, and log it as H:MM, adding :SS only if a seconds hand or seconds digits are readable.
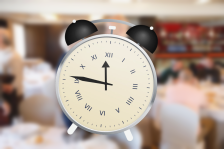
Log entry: 11:46
